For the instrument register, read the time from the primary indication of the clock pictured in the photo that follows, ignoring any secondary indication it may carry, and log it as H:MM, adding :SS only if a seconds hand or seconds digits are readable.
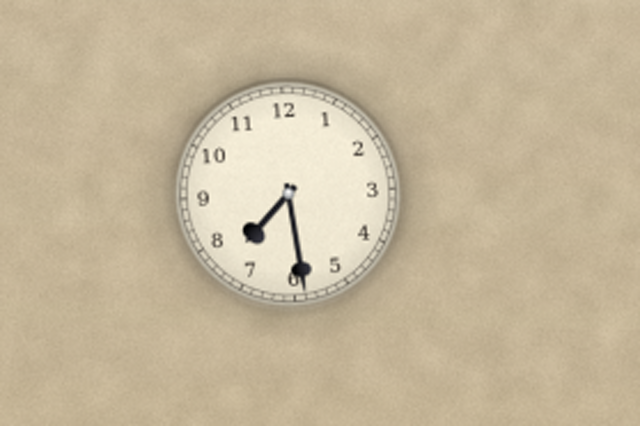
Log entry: 7:29
